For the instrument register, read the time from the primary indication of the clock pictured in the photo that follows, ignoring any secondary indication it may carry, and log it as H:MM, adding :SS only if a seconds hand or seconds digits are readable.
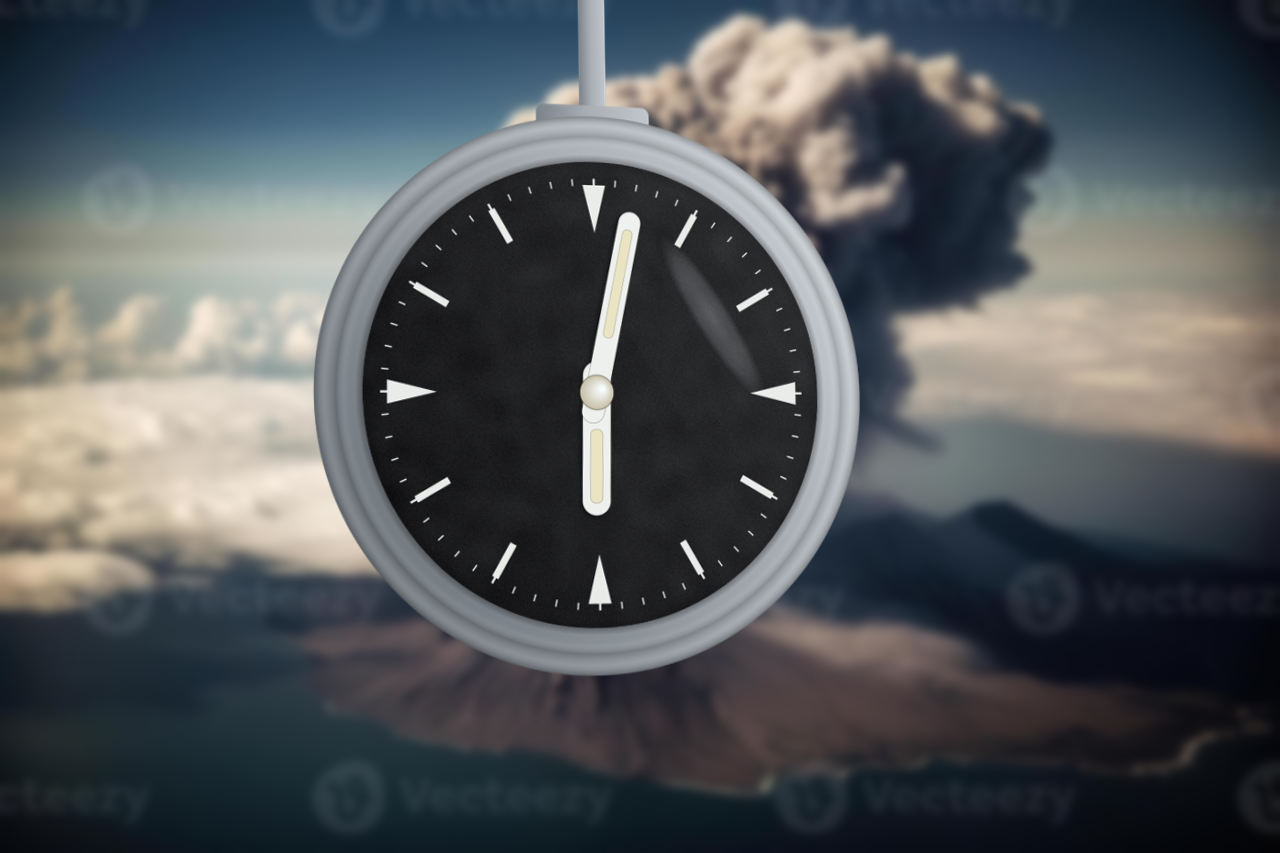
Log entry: 6:02
